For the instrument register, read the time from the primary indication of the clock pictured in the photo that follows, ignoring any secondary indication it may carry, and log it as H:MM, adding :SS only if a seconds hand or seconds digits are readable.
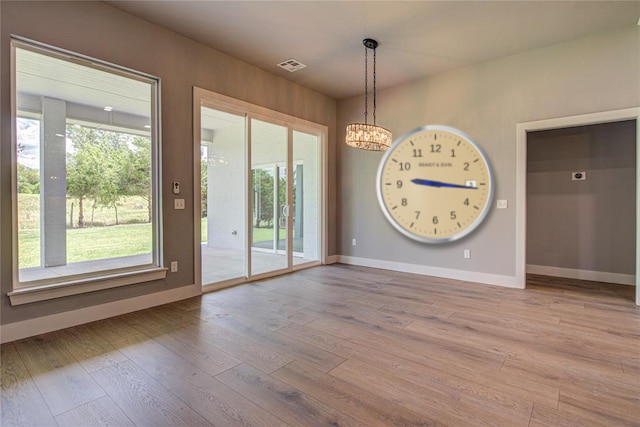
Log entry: 9:16
